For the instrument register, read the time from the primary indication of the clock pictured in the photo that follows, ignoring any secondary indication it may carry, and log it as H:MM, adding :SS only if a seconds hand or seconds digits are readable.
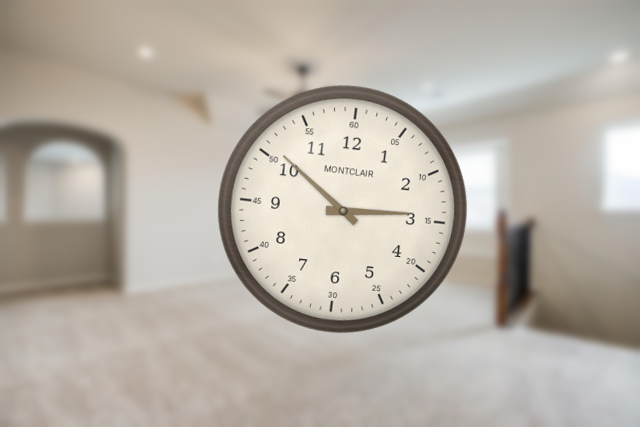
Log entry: 2:51
